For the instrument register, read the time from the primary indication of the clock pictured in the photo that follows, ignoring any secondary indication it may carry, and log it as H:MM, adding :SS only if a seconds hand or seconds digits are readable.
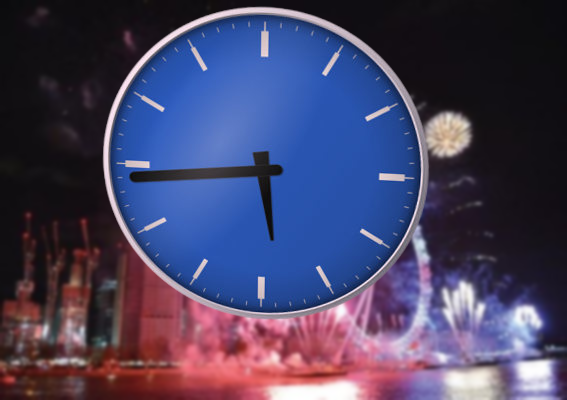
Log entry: 5:44
